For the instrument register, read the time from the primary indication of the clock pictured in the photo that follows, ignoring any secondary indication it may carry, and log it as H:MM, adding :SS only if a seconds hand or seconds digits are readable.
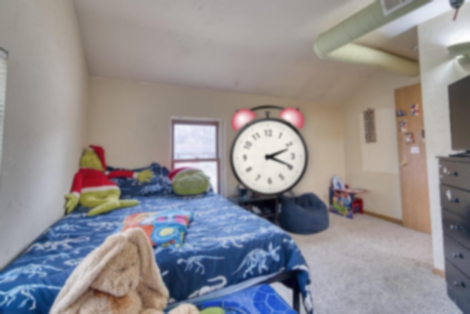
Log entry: 2:19
